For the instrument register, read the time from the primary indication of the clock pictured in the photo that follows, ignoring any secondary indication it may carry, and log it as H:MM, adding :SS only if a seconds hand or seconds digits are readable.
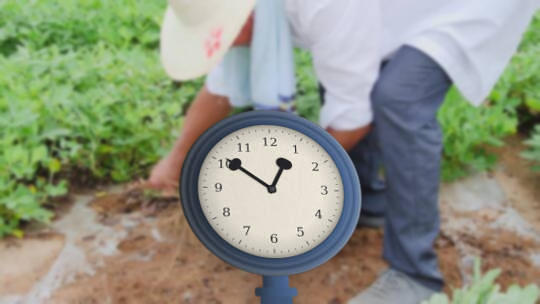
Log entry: 12:51
